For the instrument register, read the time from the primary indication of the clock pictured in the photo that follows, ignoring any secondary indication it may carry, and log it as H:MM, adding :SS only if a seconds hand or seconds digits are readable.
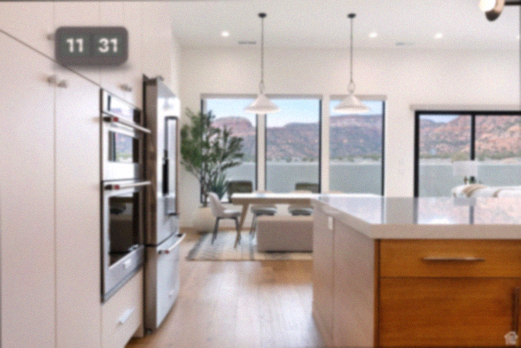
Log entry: 11:31
